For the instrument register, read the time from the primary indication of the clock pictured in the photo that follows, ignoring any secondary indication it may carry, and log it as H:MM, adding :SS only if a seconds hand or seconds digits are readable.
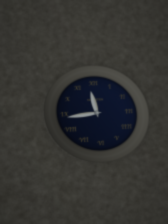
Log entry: 11:44
